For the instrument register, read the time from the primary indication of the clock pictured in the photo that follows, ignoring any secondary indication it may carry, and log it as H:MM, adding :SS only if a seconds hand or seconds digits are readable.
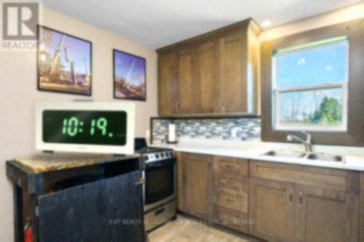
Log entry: 10:19
